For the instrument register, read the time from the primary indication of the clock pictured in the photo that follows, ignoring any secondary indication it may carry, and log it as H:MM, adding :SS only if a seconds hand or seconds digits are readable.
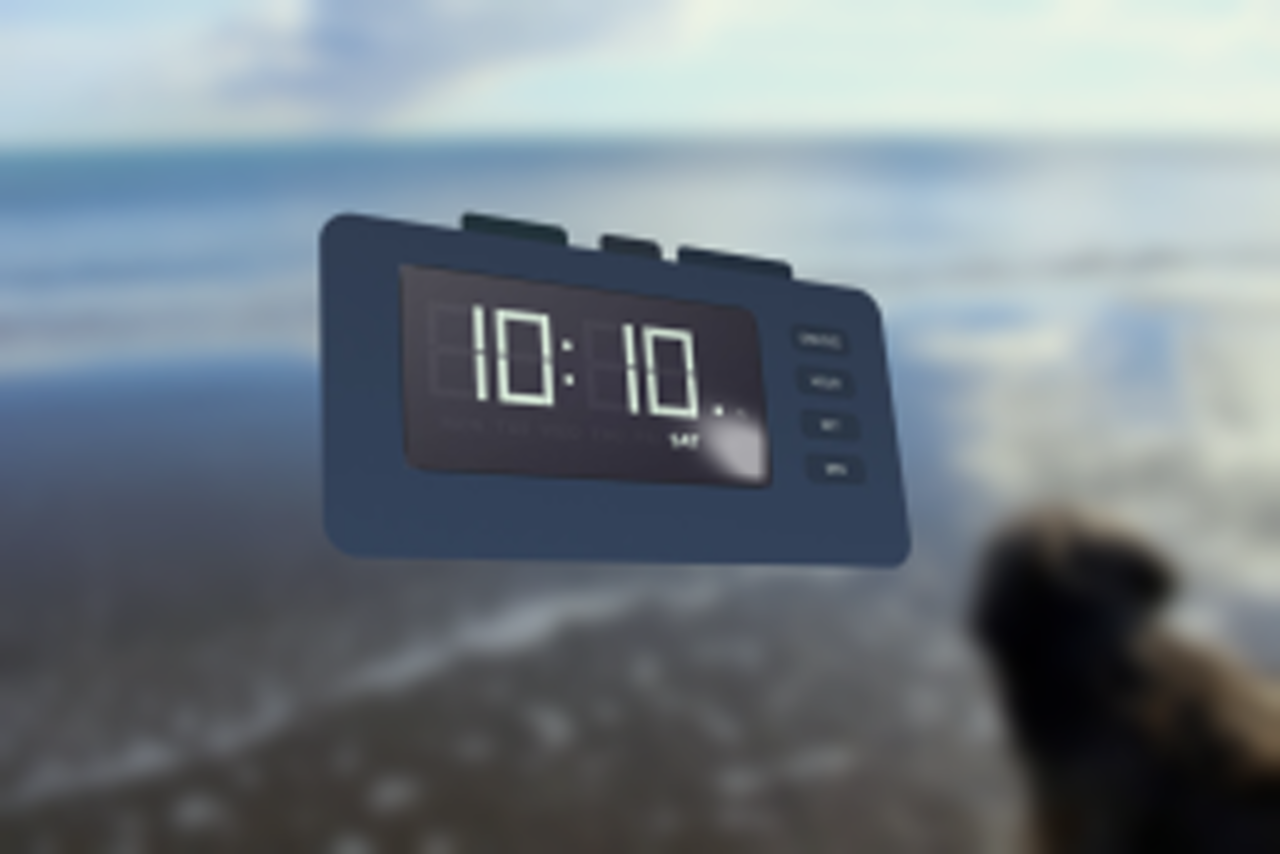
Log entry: 10:10
